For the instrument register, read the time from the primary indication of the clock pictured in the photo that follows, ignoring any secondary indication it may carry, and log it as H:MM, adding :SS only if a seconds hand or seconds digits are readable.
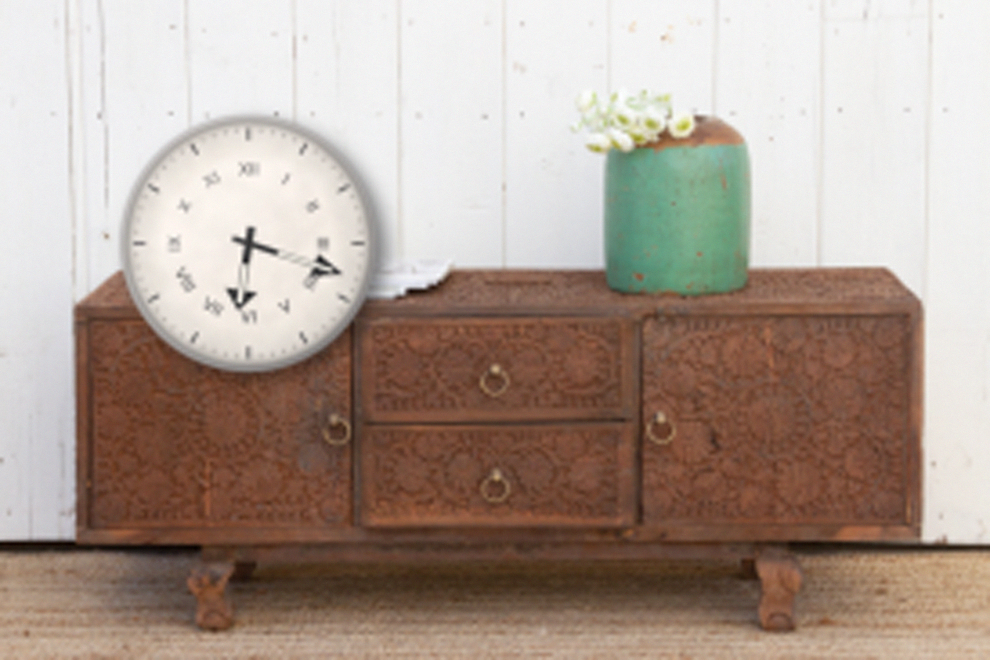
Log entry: 6:18
